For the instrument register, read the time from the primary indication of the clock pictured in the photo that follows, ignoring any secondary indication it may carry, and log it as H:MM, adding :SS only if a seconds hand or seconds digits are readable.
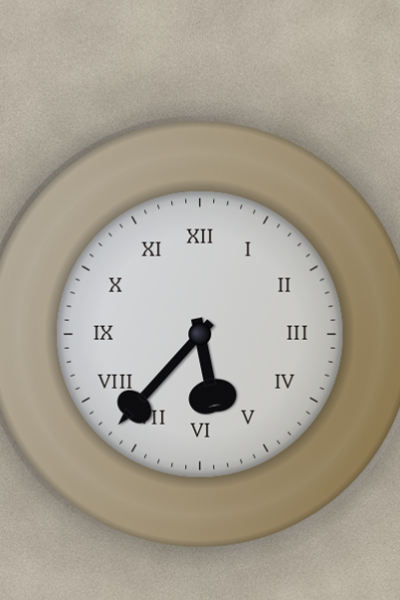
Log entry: 5:37
